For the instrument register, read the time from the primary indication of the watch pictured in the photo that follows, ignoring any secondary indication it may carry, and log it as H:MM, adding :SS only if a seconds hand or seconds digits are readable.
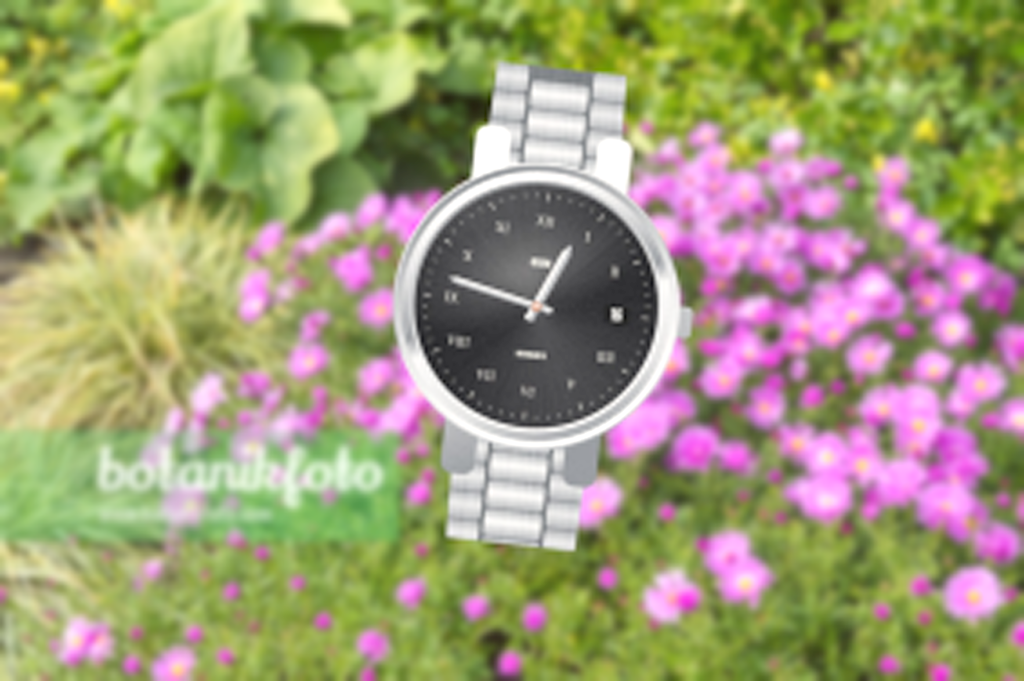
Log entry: 12:47
